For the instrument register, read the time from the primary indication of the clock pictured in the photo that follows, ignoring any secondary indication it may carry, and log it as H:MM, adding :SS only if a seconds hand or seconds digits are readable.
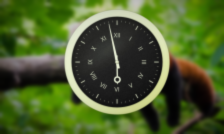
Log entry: 5:58
